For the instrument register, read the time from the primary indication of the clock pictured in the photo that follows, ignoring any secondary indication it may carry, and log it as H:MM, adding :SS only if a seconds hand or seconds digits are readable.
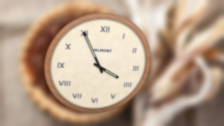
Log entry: 3:55
